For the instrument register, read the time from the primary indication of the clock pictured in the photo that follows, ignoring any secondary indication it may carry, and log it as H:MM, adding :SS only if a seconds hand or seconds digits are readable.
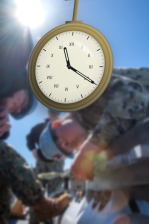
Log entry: 11:20
